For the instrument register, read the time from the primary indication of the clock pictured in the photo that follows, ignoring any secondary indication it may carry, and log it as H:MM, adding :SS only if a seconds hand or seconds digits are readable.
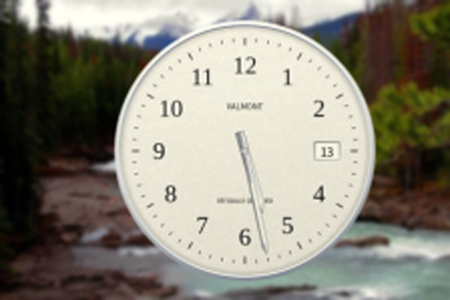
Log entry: 5:28
